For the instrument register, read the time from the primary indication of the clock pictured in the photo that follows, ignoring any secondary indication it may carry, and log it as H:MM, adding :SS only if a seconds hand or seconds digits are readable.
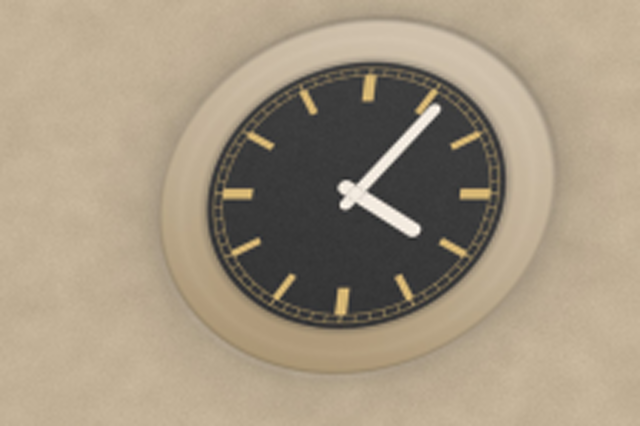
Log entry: 4:06
